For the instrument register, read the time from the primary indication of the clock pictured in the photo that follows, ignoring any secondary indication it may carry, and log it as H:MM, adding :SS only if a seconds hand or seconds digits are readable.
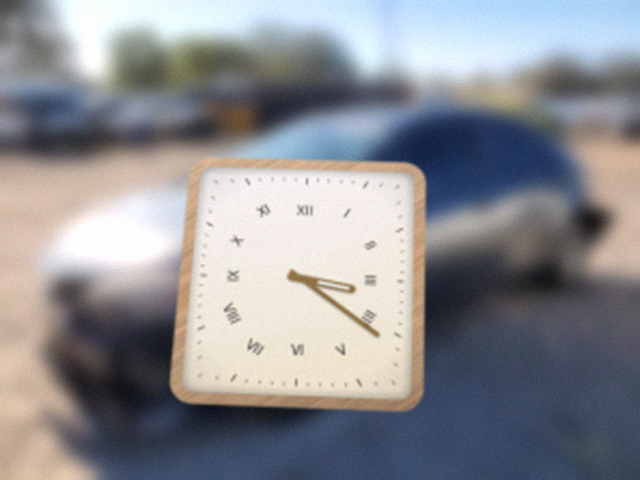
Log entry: 3:21
